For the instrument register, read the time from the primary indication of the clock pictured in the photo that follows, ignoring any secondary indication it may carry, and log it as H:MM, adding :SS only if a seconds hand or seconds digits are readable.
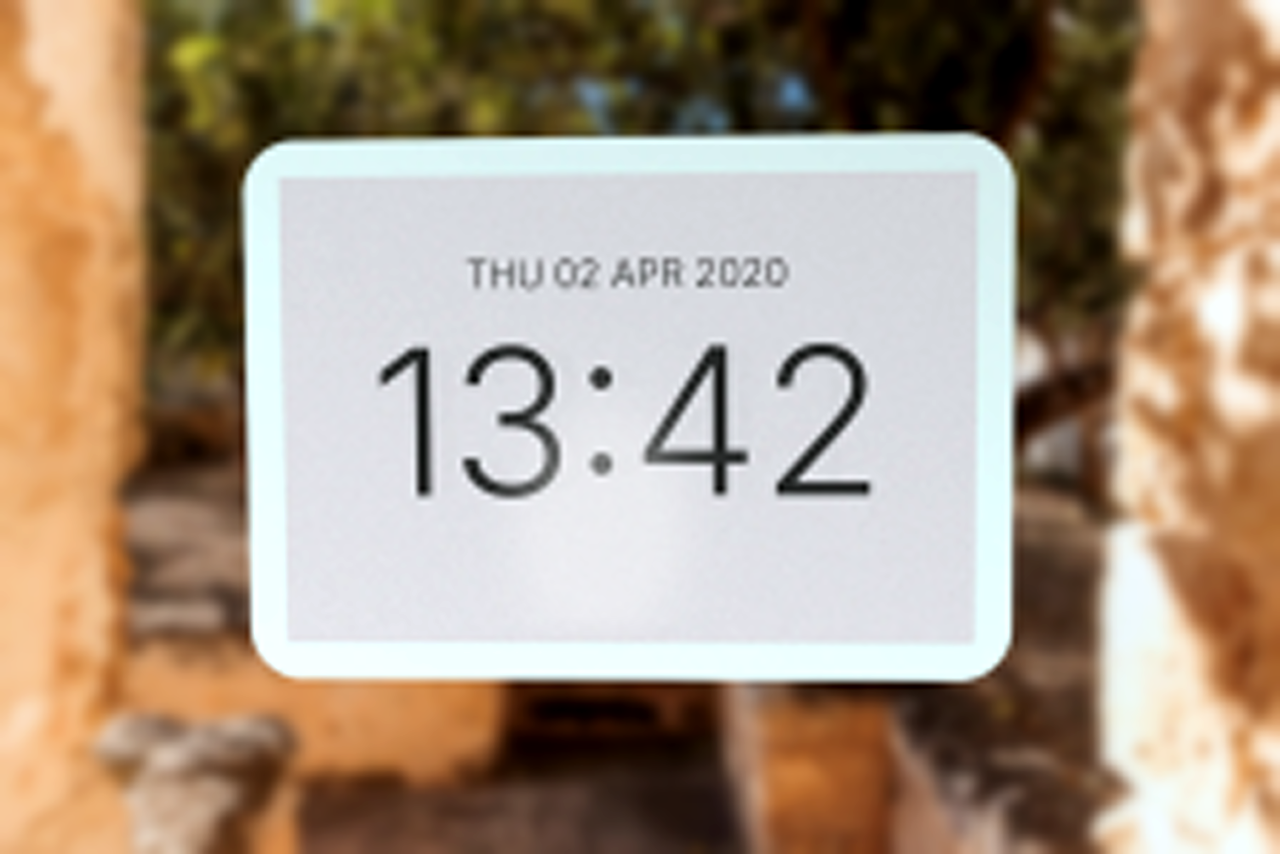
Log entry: 13:42
